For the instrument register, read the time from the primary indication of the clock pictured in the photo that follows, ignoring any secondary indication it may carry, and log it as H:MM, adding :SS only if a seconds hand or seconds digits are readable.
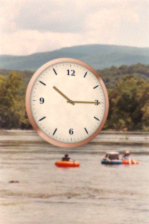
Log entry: 10:15
